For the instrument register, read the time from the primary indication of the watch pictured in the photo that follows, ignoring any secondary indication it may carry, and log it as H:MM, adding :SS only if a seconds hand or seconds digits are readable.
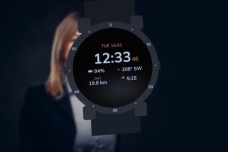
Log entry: 12:33
